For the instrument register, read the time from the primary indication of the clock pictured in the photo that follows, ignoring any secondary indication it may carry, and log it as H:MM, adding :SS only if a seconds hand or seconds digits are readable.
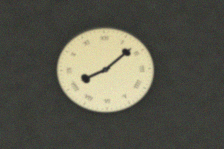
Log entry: 8:08
